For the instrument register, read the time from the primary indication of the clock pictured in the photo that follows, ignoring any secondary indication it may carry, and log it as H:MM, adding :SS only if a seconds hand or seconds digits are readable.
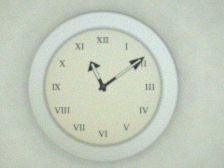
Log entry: 11:09
